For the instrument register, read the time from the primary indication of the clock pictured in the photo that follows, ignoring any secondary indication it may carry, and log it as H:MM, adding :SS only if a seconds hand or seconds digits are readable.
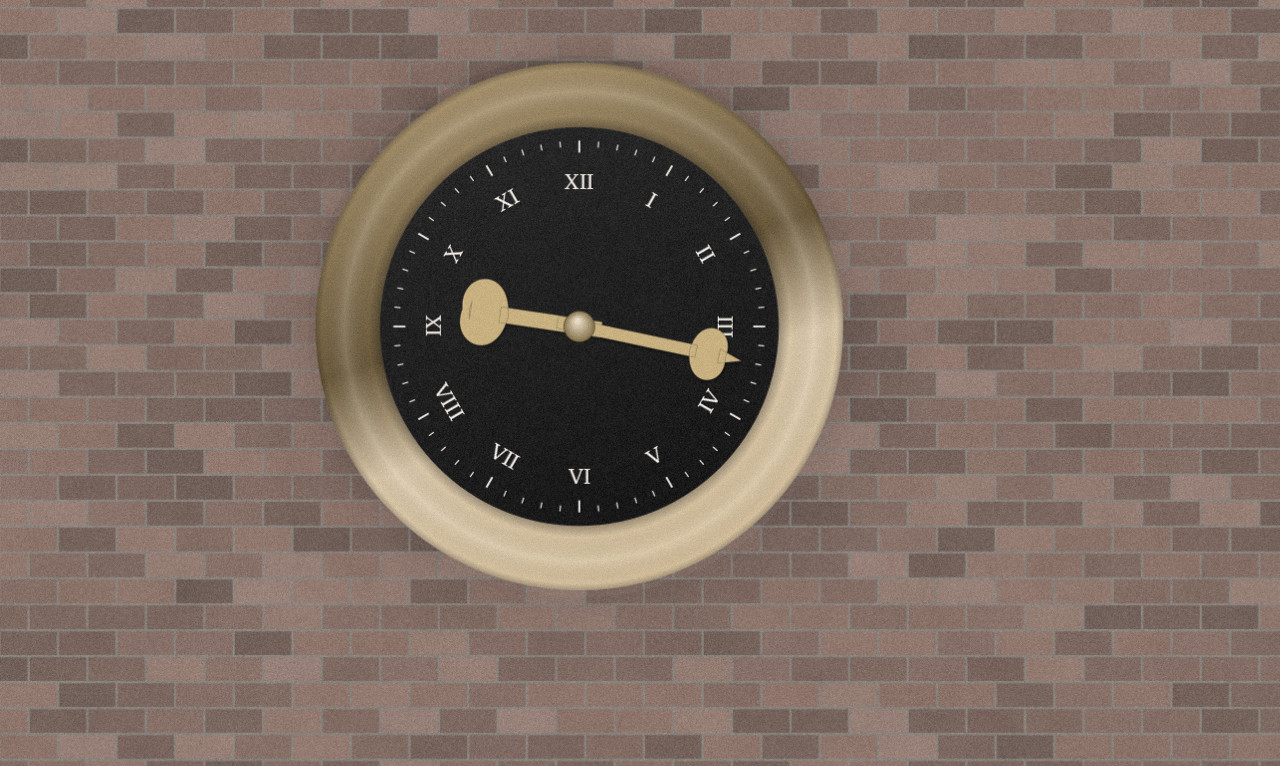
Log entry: 9:17
